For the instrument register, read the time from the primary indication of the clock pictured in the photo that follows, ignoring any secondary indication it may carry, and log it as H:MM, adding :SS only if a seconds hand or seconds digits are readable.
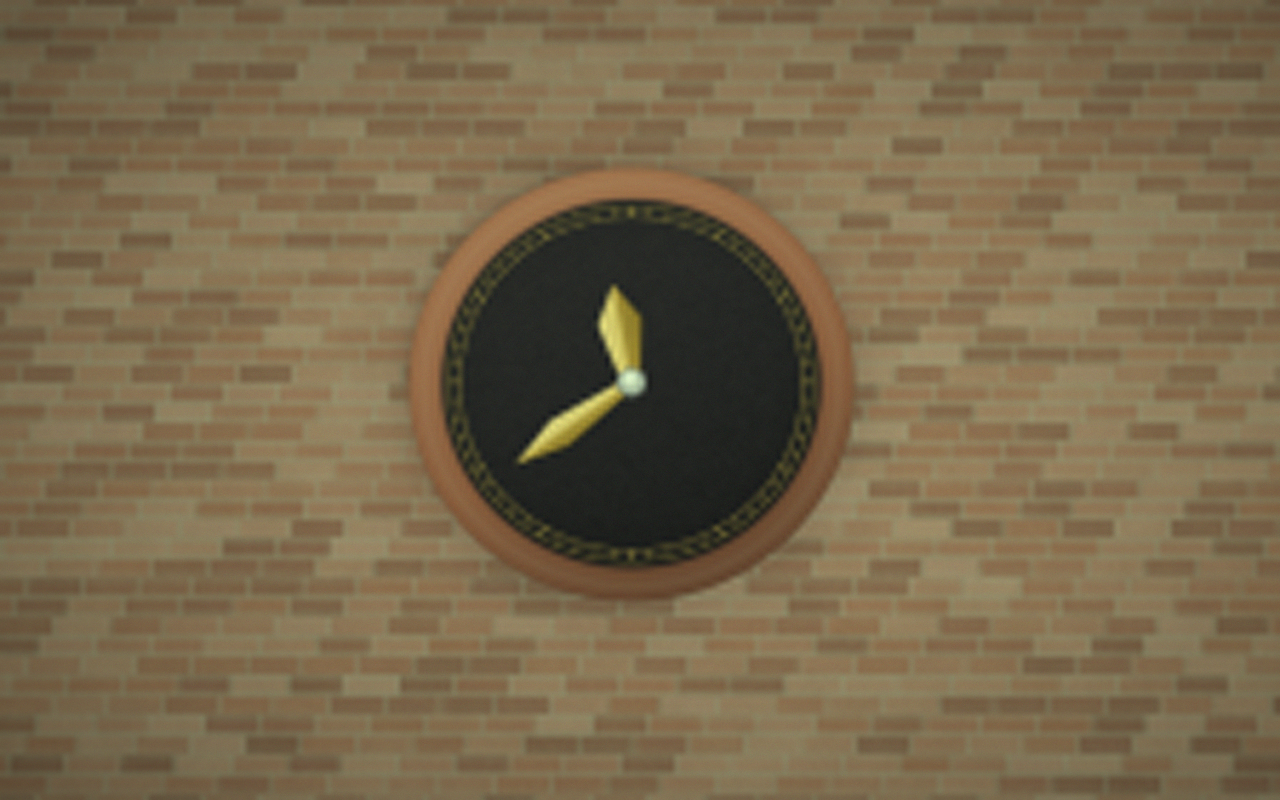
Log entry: 11:39
